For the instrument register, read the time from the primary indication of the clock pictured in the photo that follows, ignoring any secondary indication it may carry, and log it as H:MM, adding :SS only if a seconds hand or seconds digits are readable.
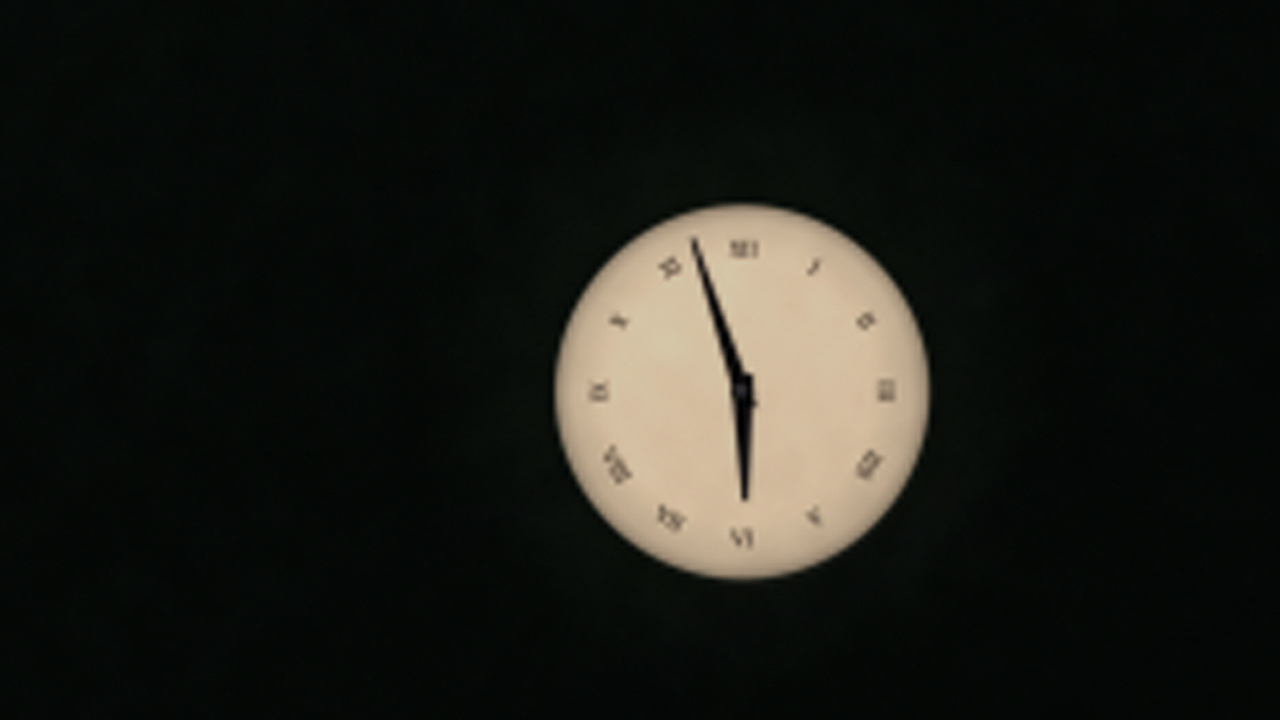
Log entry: 5:57
